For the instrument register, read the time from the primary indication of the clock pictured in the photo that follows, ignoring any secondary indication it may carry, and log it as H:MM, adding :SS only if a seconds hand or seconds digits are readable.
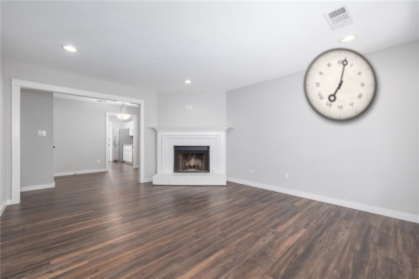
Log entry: 7:02
